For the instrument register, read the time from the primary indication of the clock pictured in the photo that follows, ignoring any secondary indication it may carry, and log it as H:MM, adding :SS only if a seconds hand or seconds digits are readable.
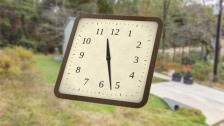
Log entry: 11:27
